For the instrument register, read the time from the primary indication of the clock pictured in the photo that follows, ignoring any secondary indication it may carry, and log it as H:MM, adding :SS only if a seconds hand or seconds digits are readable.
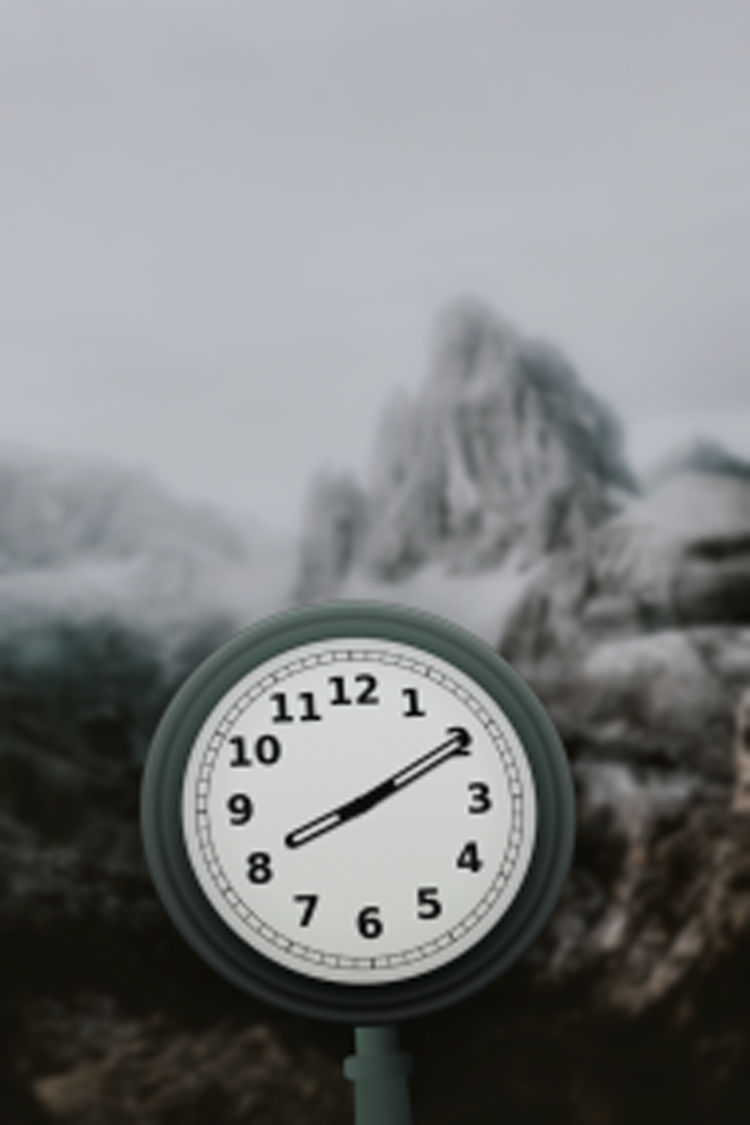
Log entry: 8:10
